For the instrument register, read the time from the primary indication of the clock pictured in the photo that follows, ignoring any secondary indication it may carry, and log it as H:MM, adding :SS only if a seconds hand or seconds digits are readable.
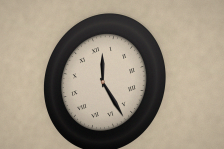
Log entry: 12:27
